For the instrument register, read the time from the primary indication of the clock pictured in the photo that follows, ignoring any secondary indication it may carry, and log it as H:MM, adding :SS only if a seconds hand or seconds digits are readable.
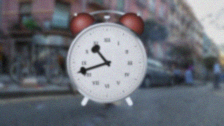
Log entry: 10:42
